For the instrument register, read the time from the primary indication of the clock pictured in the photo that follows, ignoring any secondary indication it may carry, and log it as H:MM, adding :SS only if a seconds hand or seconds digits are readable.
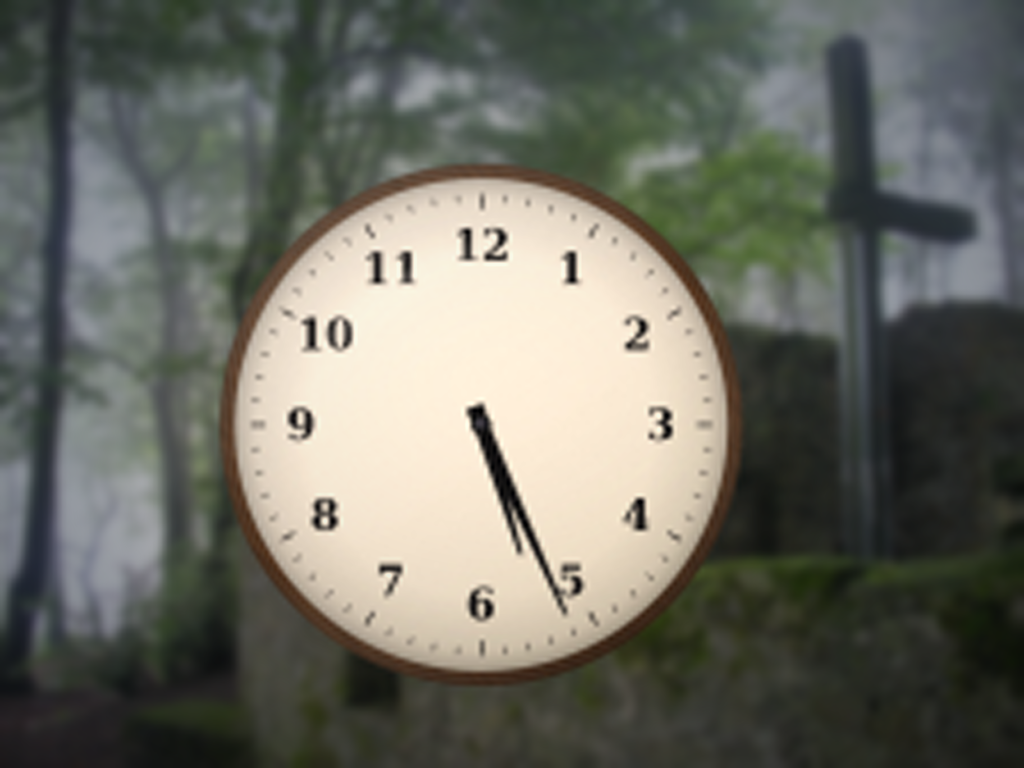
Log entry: 5:26
